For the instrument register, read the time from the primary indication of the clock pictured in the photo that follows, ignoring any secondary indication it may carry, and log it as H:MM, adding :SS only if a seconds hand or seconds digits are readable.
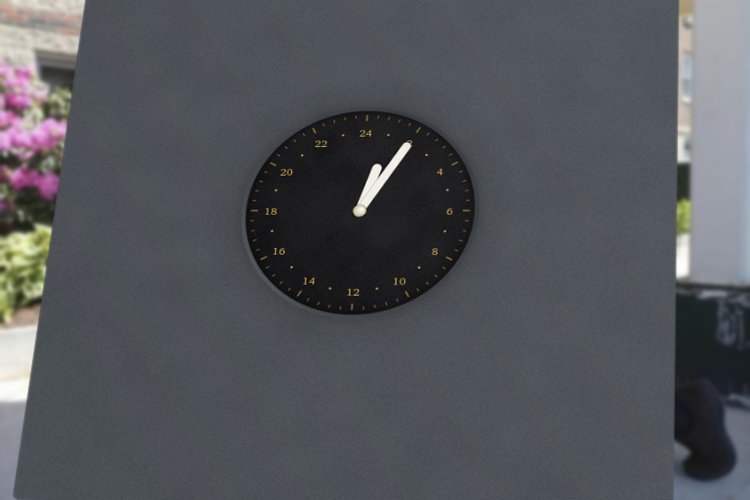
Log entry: 1:05
